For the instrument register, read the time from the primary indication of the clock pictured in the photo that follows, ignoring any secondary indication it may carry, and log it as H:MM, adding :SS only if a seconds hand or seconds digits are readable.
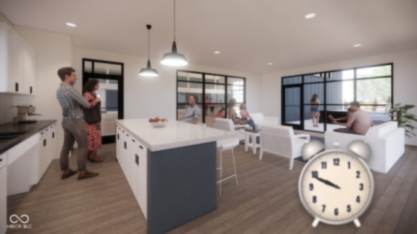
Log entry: 9:49
